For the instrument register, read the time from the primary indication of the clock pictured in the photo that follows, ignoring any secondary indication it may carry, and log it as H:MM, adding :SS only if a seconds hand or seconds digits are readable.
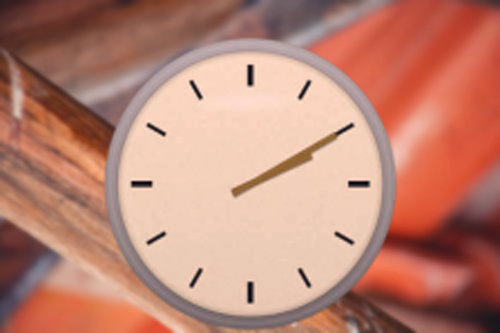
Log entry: 2:10
